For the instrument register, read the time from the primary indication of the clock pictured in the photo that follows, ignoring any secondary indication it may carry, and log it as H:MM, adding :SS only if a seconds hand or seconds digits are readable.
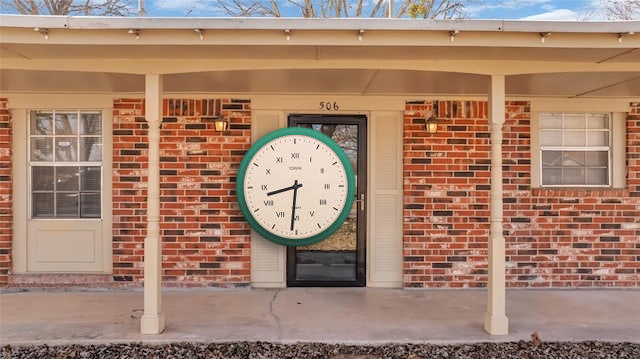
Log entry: 8:31
